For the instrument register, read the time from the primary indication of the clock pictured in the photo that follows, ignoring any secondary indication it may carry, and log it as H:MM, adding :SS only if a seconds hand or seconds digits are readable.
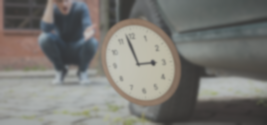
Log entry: 2:58
